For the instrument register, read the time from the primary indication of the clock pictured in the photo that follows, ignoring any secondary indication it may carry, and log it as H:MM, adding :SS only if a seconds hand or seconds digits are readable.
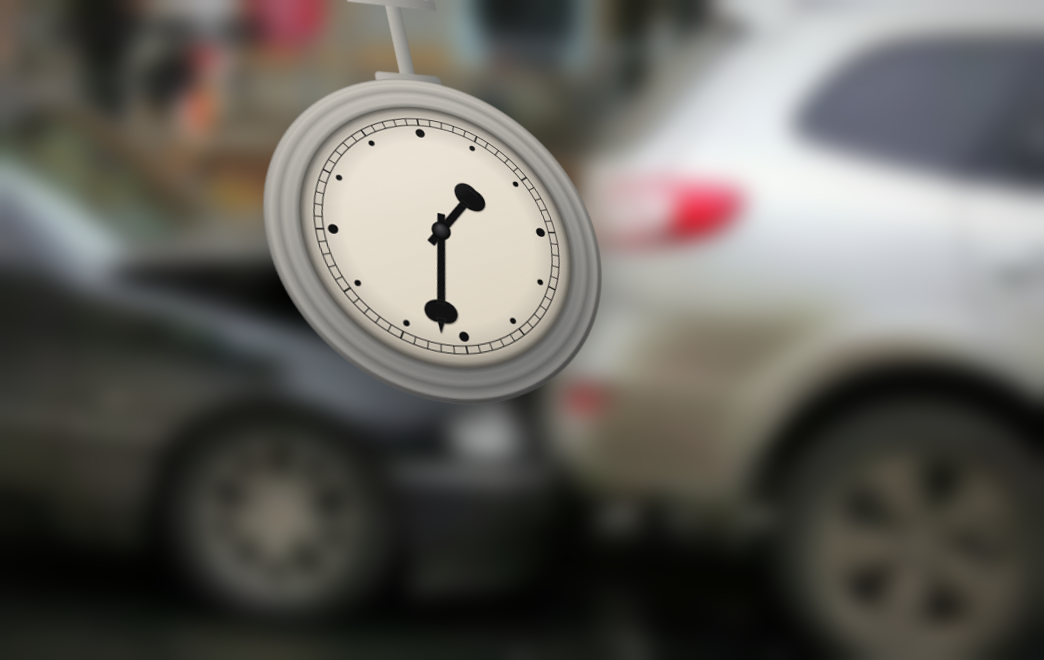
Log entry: 1:32
